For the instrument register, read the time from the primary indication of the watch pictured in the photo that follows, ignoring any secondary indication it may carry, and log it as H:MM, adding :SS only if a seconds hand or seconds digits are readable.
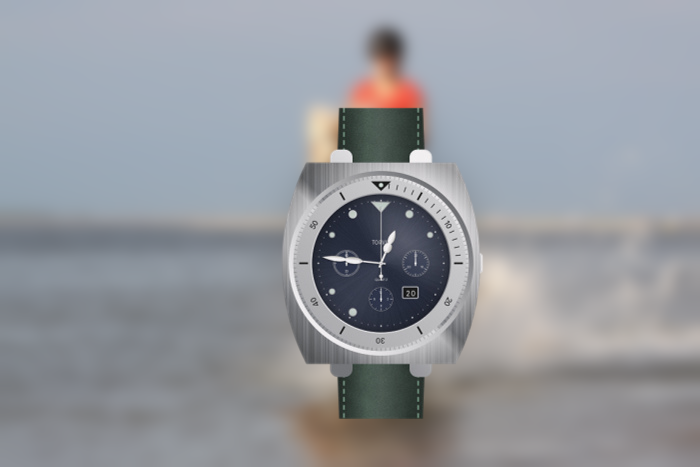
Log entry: 12:46
